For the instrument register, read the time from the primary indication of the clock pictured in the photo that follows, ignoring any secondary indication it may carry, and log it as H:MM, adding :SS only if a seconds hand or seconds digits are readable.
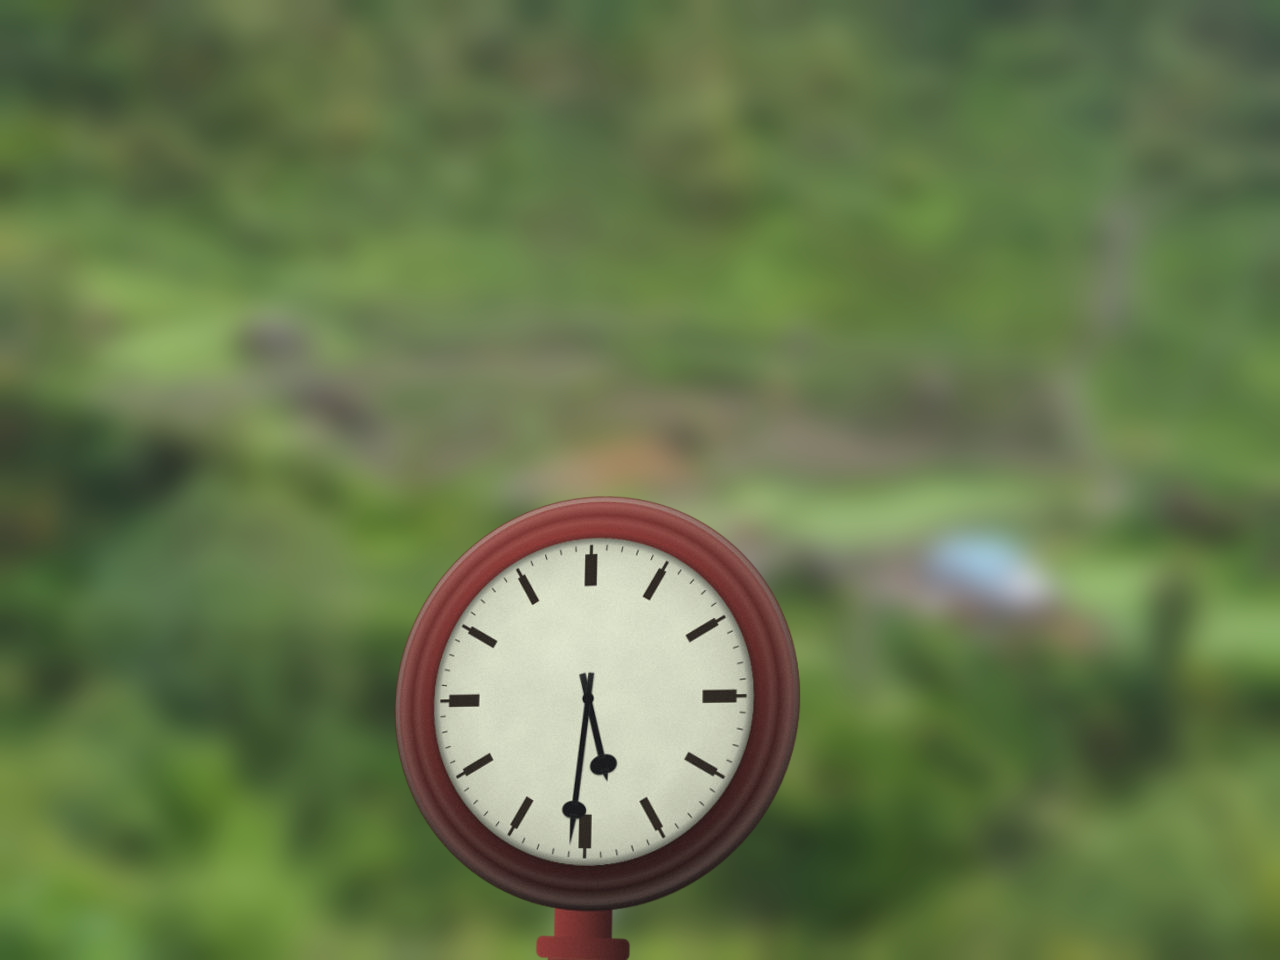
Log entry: 5:31
